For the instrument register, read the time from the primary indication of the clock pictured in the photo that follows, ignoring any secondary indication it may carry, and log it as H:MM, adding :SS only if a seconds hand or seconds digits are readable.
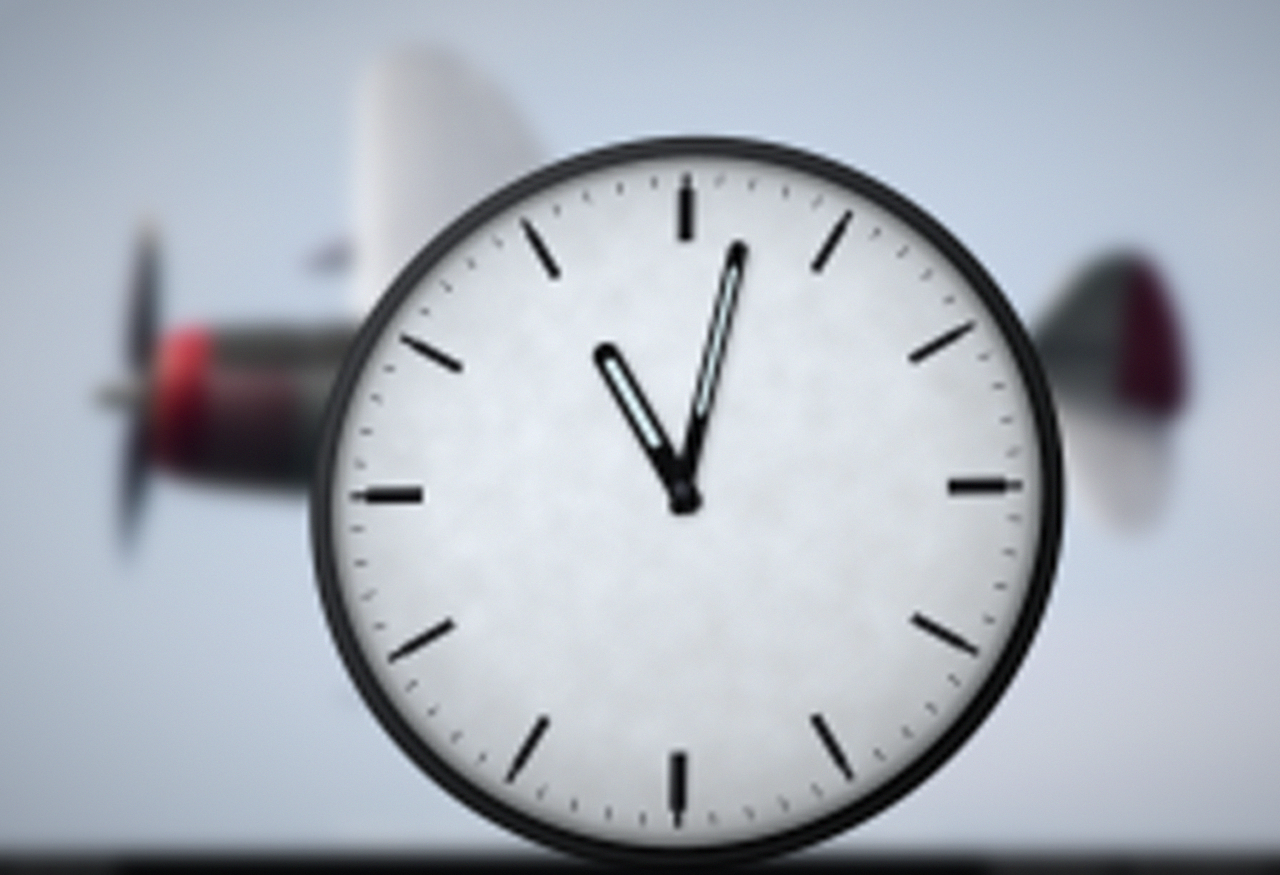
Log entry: 11:02
